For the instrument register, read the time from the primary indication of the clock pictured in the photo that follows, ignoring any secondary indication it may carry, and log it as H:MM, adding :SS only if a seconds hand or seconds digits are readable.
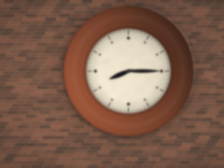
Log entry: 8:15
